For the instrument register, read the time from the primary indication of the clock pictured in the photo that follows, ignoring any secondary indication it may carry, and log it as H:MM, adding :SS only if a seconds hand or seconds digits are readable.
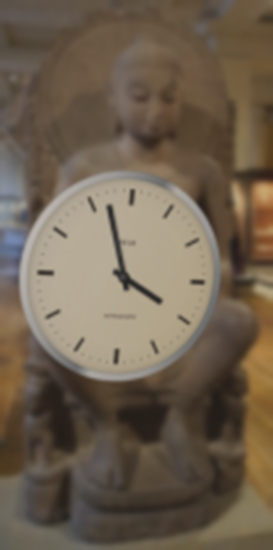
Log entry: 3:57
